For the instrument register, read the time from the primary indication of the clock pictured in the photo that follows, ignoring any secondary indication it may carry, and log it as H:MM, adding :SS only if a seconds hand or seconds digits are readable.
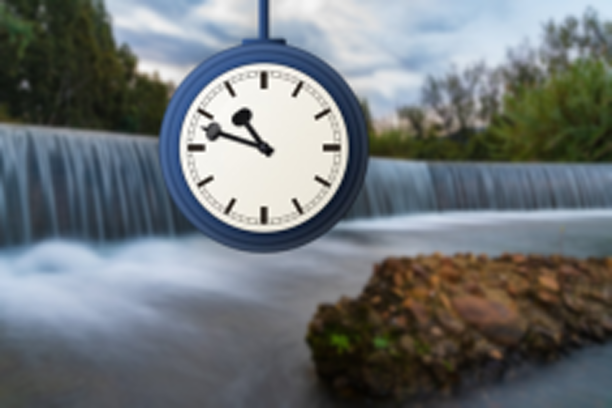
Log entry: 10:48
